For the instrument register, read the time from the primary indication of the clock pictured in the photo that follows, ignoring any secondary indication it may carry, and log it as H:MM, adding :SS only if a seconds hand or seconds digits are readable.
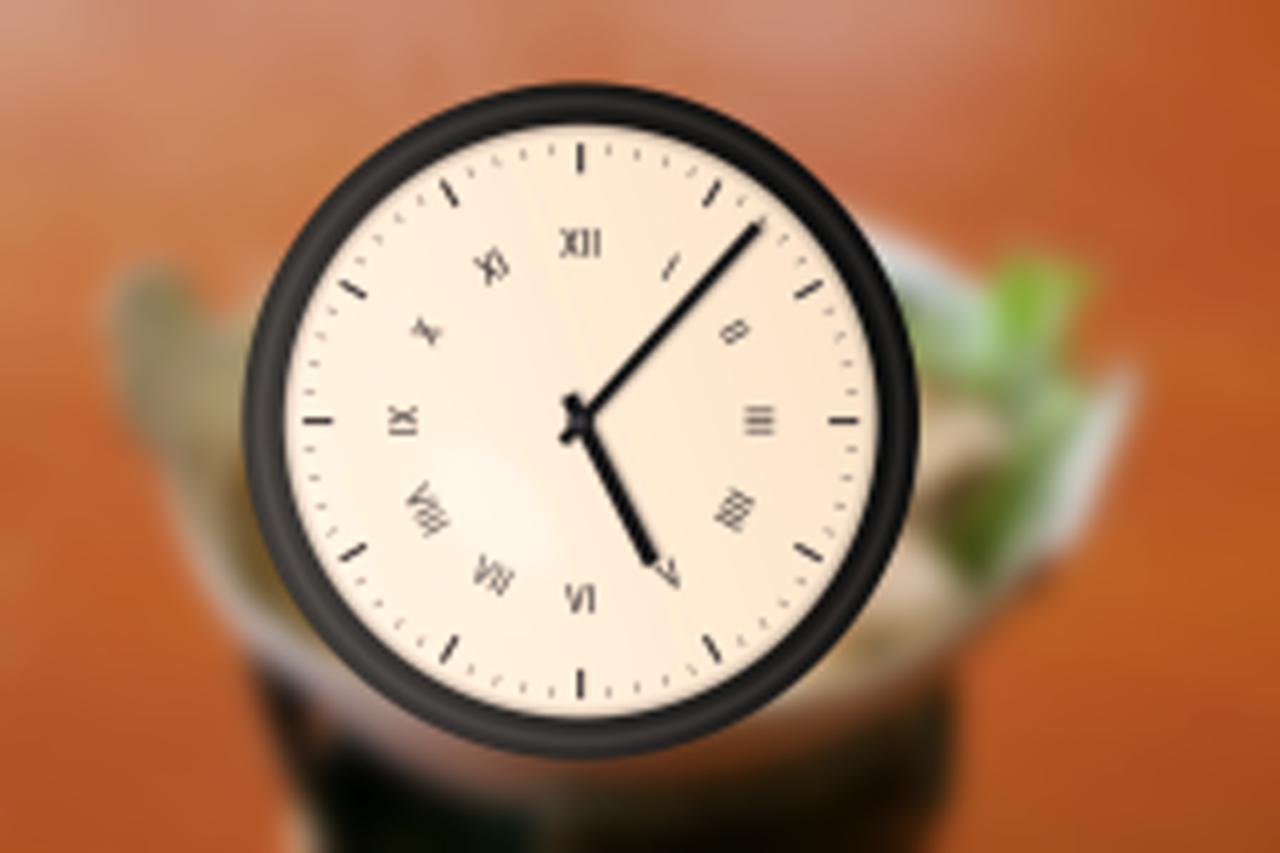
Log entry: 5:07
